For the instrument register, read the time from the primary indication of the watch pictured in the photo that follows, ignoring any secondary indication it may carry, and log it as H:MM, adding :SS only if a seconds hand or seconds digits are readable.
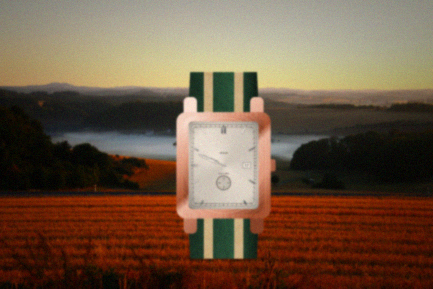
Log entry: 9:49
